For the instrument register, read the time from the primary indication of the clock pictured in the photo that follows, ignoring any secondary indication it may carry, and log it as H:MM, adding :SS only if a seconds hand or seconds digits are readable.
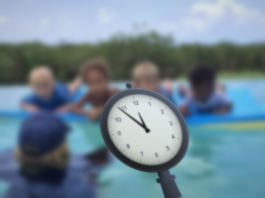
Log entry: 11:54
